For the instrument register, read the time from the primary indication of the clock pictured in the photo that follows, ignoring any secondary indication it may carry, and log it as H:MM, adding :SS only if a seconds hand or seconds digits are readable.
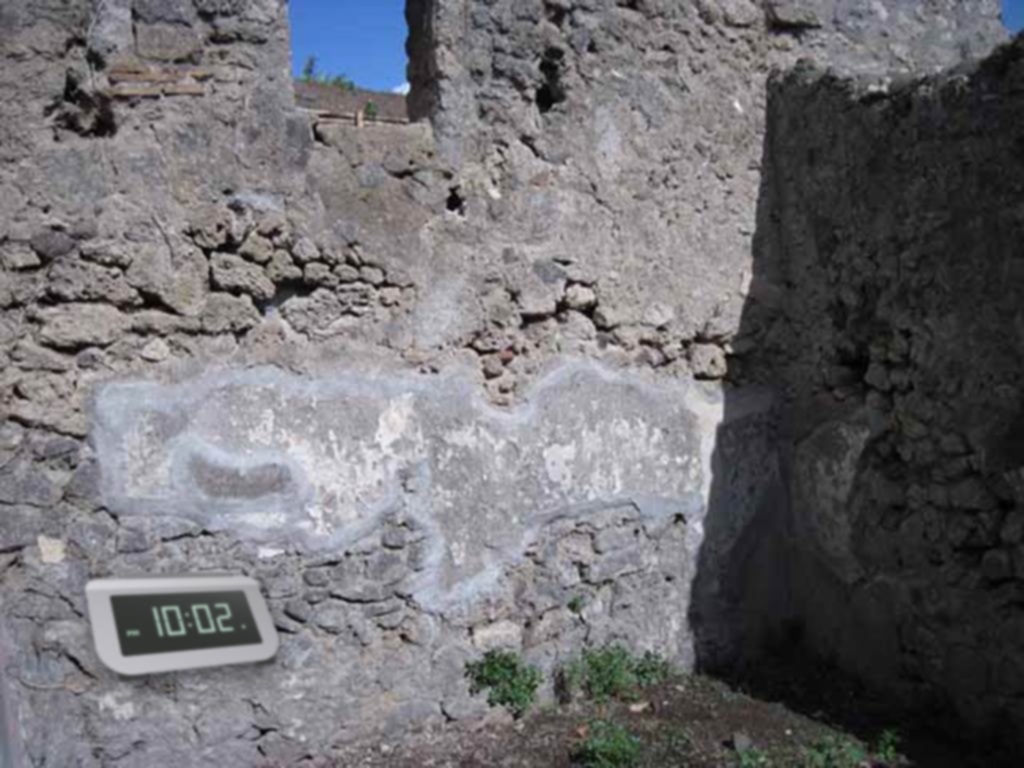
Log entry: 10:02
